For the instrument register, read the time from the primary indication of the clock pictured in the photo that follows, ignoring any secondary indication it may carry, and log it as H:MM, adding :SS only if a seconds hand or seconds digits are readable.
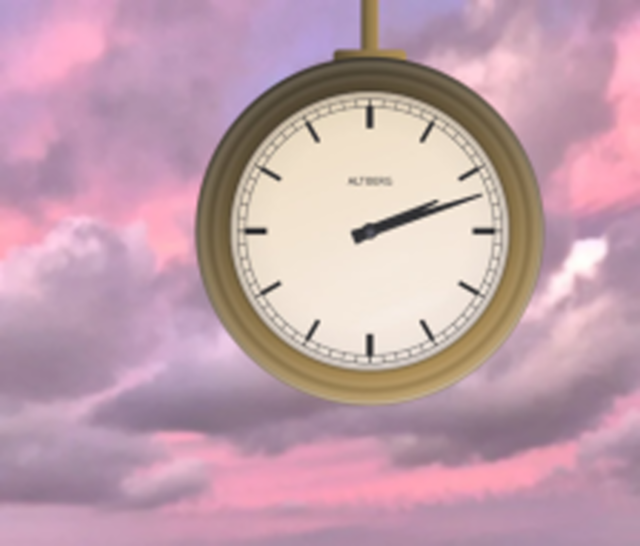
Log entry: 2:12
